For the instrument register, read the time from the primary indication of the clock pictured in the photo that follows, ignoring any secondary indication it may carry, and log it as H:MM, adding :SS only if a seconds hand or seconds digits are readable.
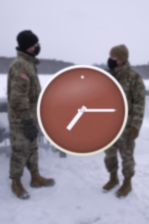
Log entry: 7:15
